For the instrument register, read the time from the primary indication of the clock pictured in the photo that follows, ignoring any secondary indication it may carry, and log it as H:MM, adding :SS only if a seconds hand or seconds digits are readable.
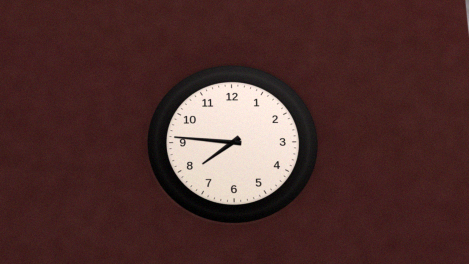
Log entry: 7:46
